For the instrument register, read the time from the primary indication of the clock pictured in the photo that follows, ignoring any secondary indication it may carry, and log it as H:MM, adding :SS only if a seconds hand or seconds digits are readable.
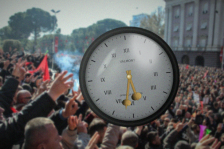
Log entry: 5:32
